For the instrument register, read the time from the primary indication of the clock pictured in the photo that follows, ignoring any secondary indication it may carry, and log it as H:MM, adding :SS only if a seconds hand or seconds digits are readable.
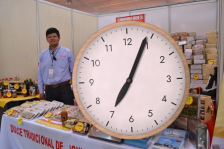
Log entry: 7:04
